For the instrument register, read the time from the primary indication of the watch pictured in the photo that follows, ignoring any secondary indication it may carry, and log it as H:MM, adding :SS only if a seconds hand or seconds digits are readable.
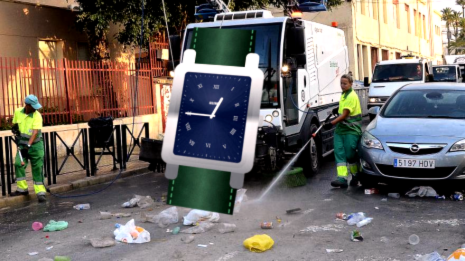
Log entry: 12:45
